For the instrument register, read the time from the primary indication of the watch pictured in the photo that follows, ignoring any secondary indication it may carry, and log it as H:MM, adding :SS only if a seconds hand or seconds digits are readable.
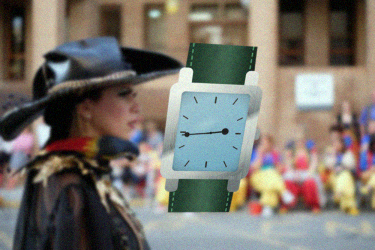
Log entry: 2:44
